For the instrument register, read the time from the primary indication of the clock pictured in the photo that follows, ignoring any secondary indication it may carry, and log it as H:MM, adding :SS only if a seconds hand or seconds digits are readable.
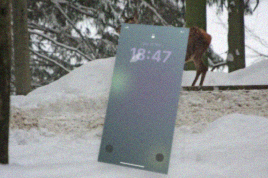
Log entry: 18:47
